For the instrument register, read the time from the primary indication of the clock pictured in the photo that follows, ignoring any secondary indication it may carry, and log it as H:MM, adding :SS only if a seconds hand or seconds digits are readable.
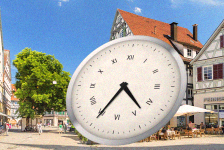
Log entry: 4:35
